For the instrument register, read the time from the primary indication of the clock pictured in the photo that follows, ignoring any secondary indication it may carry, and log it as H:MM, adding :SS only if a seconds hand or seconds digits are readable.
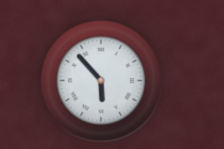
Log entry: 5:53
